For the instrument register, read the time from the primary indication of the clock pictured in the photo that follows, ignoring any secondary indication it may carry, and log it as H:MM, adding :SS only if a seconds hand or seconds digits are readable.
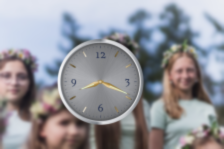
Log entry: 8:19
